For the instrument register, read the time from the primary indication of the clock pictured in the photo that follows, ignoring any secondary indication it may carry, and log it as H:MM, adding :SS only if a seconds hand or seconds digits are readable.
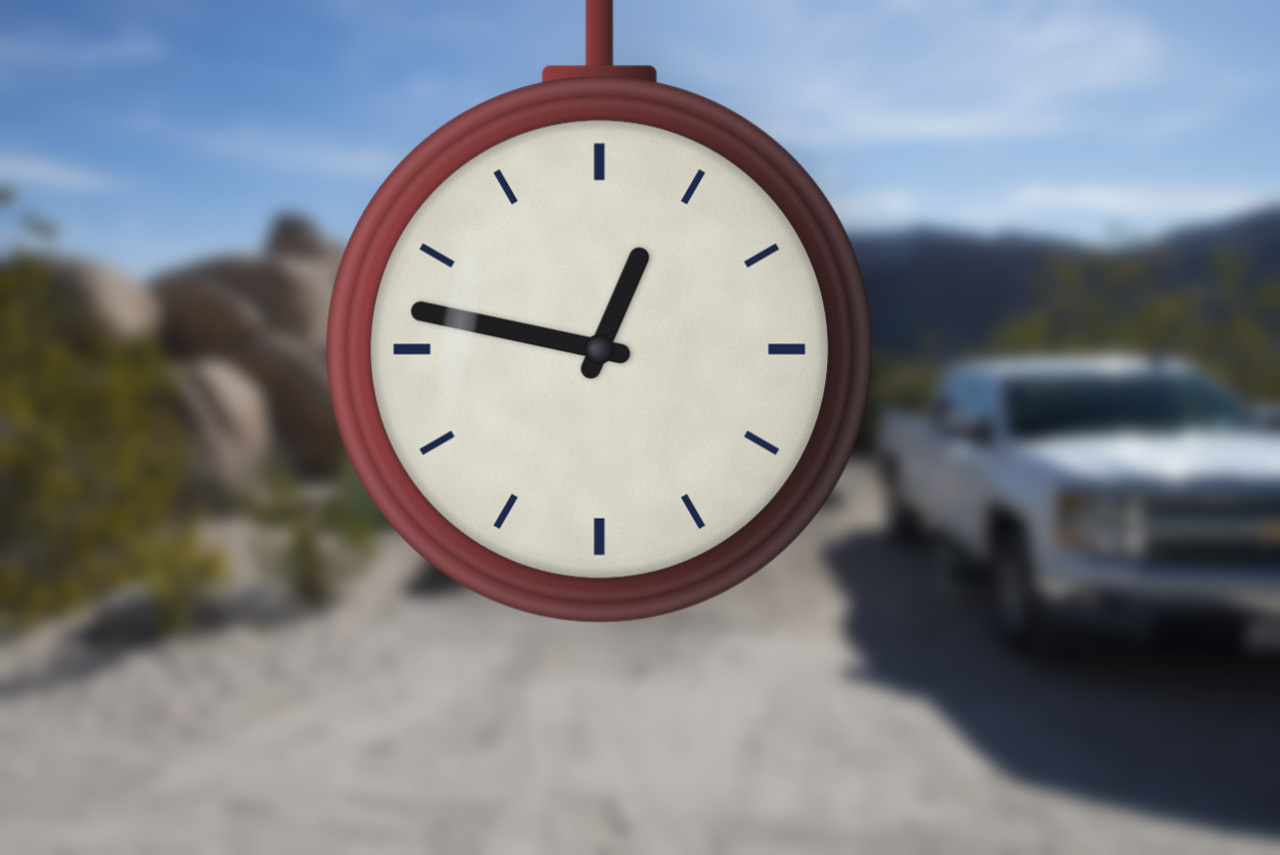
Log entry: 12:47
